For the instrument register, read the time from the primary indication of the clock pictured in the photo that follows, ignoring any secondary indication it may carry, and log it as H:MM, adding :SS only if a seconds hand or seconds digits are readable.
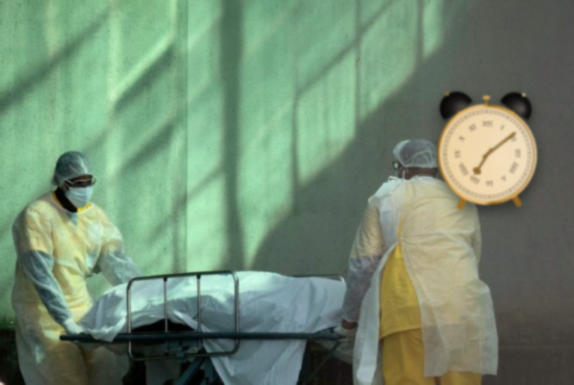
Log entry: 7:09
